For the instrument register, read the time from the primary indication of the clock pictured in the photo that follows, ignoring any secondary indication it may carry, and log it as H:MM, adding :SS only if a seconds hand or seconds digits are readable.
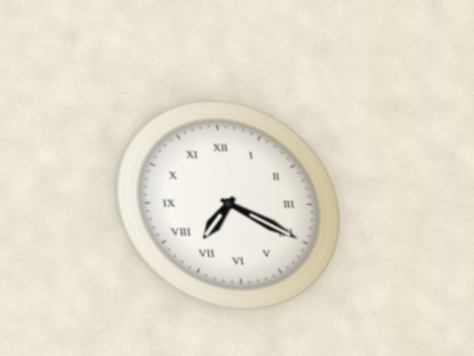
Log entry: 7:20
